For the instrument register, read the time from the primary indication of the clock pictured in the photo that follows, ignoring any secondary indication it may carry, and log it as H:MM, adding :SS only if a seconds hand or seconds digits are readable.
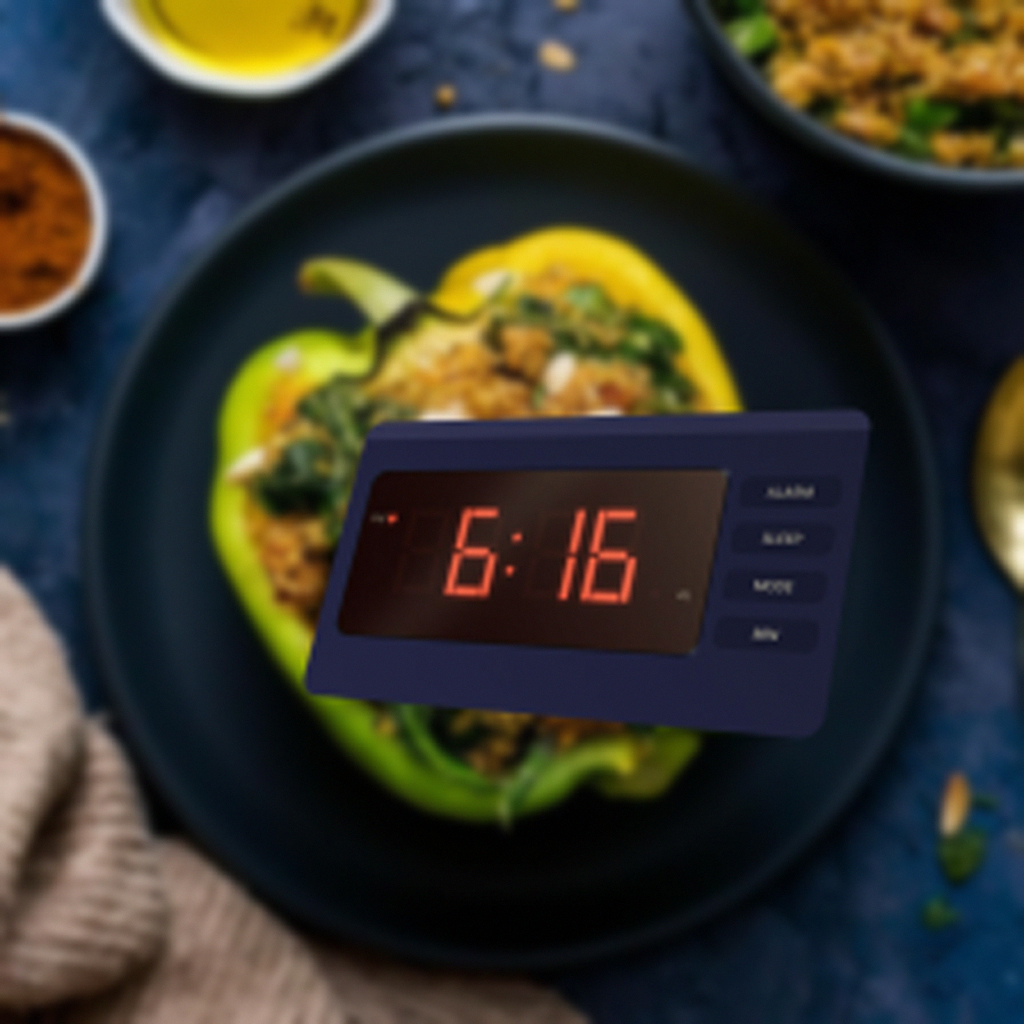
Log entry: 6:16
